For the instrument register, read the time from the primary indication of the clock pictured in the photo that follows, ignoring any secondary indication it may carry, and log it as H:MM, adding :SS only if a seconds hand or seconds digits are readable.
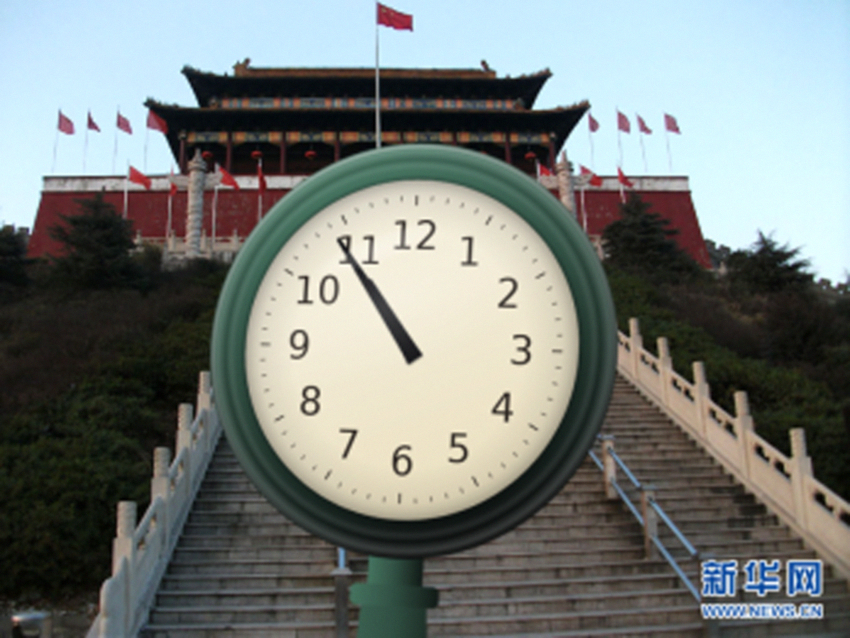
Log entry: 10:54
